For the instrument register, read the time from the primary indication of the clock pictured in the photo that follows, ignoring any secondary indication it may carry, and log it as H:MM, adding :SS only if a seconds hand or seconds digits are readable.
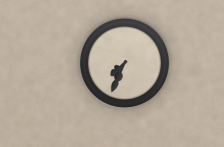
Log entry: 7:34
